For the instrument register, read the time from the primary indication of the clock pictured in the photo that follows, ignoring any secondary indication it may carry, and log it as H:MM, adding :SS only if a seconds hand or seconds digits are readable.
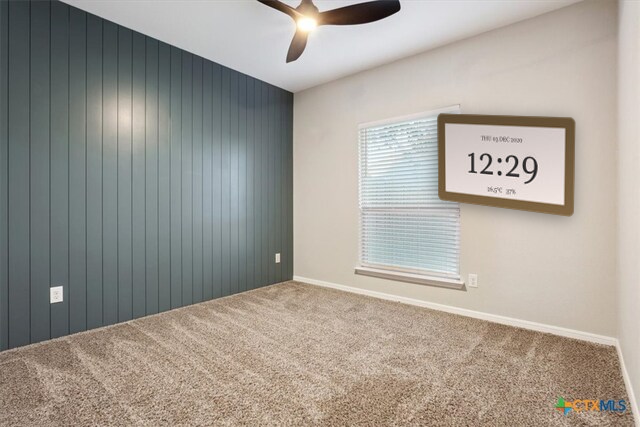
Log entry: 12:29
